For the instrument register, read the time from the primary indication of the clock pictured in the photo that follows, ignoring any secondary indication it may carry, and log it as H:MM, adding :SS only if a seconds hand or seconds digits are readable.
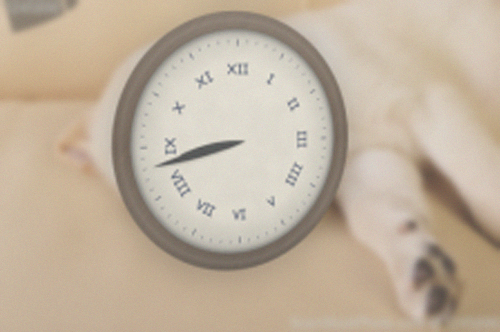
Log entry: 8:43
